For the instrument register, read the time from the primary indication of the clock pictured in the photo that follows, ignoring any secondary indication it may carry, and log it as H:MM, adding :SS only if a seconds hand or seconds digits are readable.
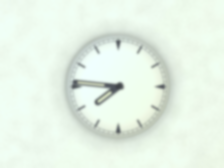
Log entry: 7:46
